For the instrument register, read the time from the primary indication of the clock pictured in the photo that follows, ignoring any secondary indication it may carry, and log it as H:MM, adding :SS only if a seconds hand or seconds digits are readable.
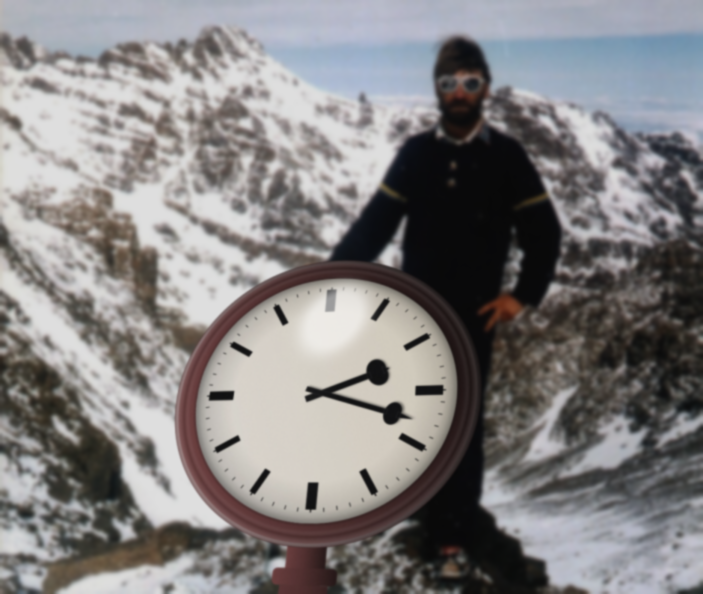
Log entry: 2:18
